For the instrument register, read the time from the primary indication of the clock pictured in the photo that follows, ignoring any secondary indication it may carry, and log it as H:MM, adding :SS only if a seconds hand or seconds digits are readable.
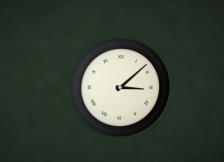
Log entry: 3:08
